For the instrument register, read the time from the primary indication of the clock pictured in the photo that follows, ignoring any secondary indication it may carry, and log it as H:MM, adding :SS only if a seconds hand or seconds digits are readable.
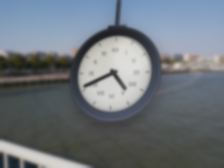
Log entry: 4:41
